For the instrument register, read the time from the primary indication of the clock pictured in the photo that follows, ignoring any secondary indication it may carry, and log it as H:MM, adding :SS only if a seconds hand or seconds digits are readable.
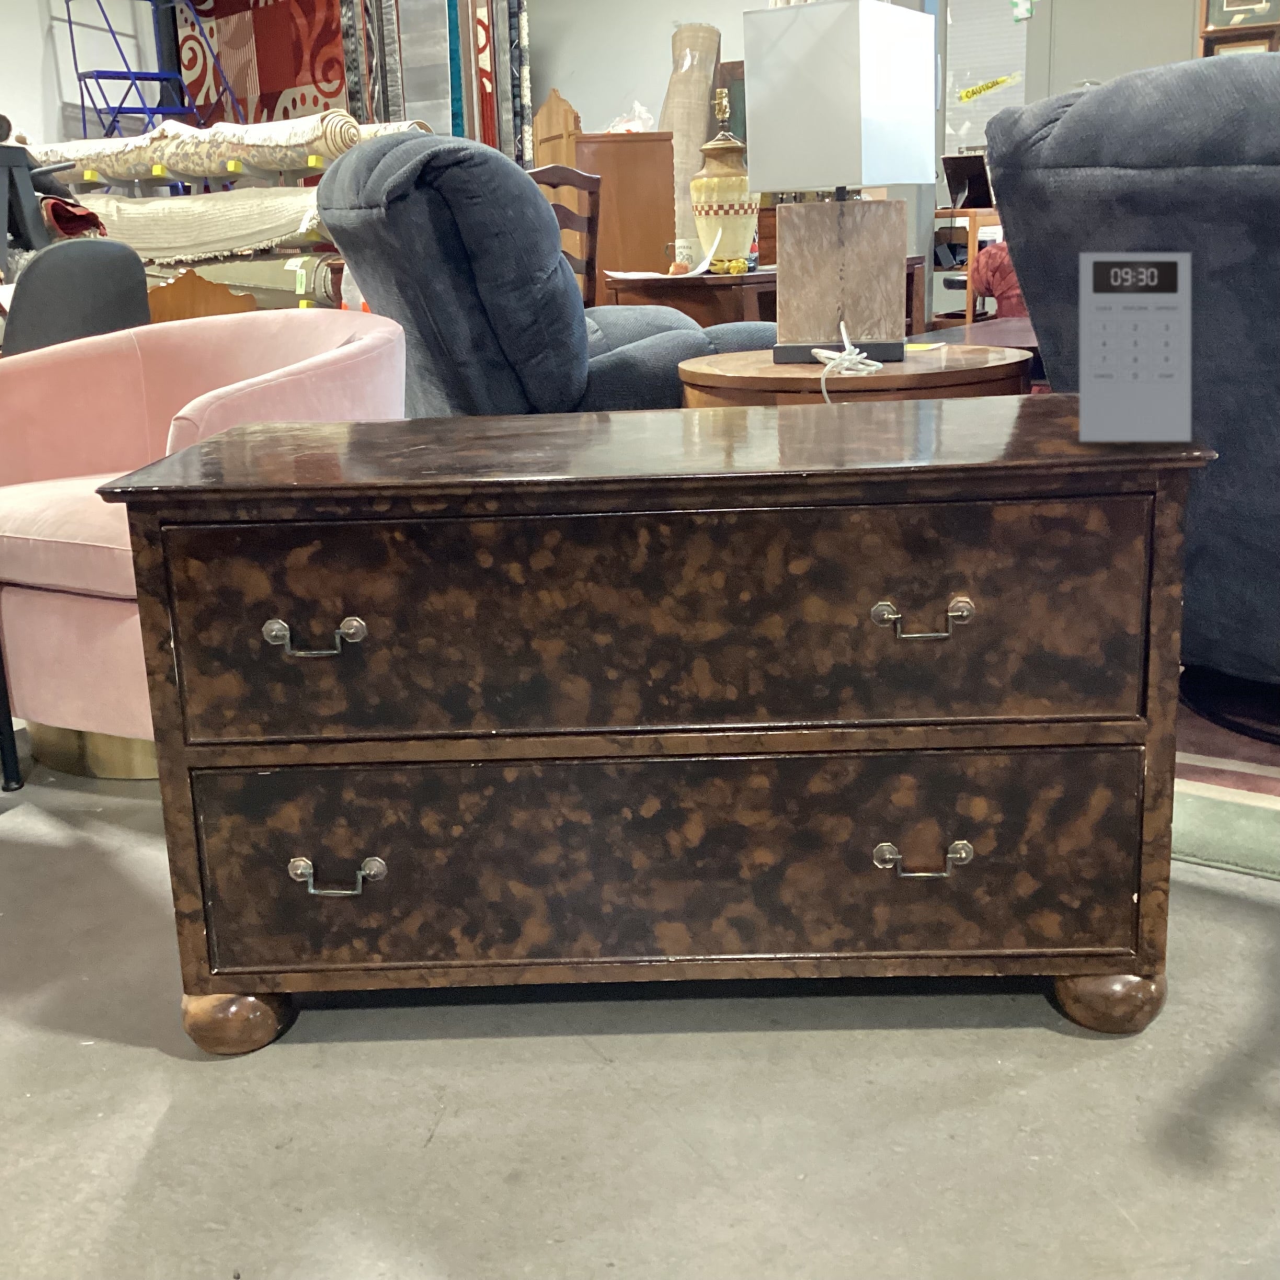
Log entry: 9:30
